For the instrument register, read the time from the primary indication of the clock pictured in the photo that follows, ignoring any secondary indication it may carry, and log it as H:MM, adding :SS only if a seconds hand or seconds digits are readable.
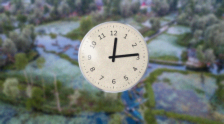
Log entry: 12:14
